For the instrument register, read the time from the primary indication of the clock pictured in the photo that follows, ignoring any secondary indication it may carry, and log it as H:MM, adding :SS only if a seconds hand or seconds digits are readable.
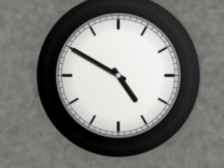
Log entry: 4:50
